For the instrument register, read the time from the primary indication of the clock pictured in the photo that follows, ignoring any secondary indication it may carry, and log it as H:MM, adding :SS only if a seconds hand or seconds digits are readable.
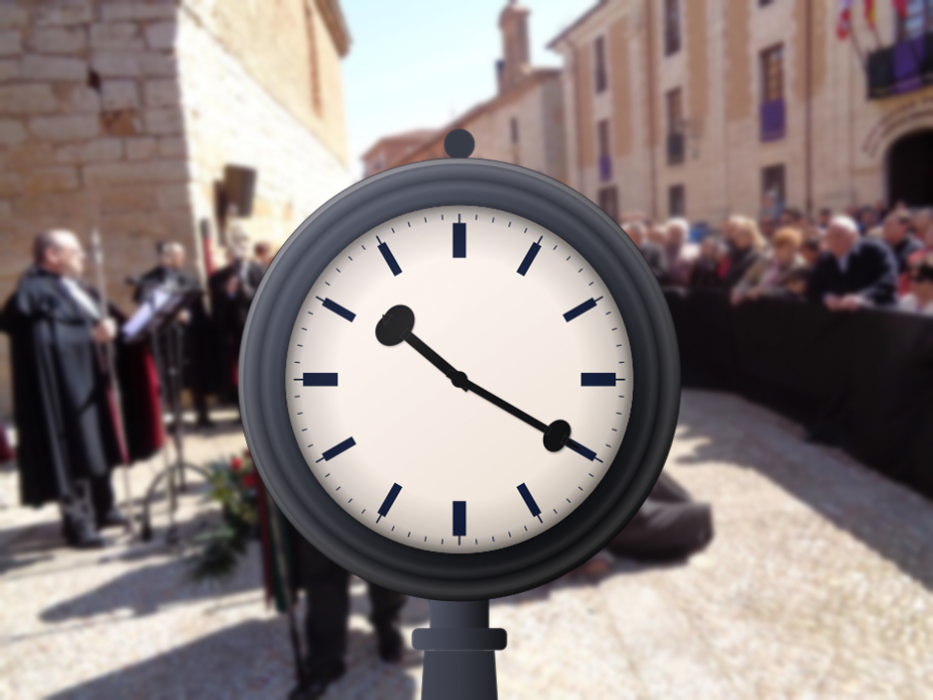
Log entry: 10:20
